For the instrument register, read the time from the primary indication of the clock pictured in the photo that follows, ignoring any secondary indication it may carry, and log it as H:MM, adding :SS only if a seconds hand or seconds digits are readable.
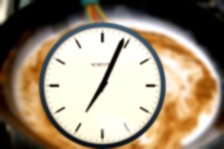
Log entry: 7:04
